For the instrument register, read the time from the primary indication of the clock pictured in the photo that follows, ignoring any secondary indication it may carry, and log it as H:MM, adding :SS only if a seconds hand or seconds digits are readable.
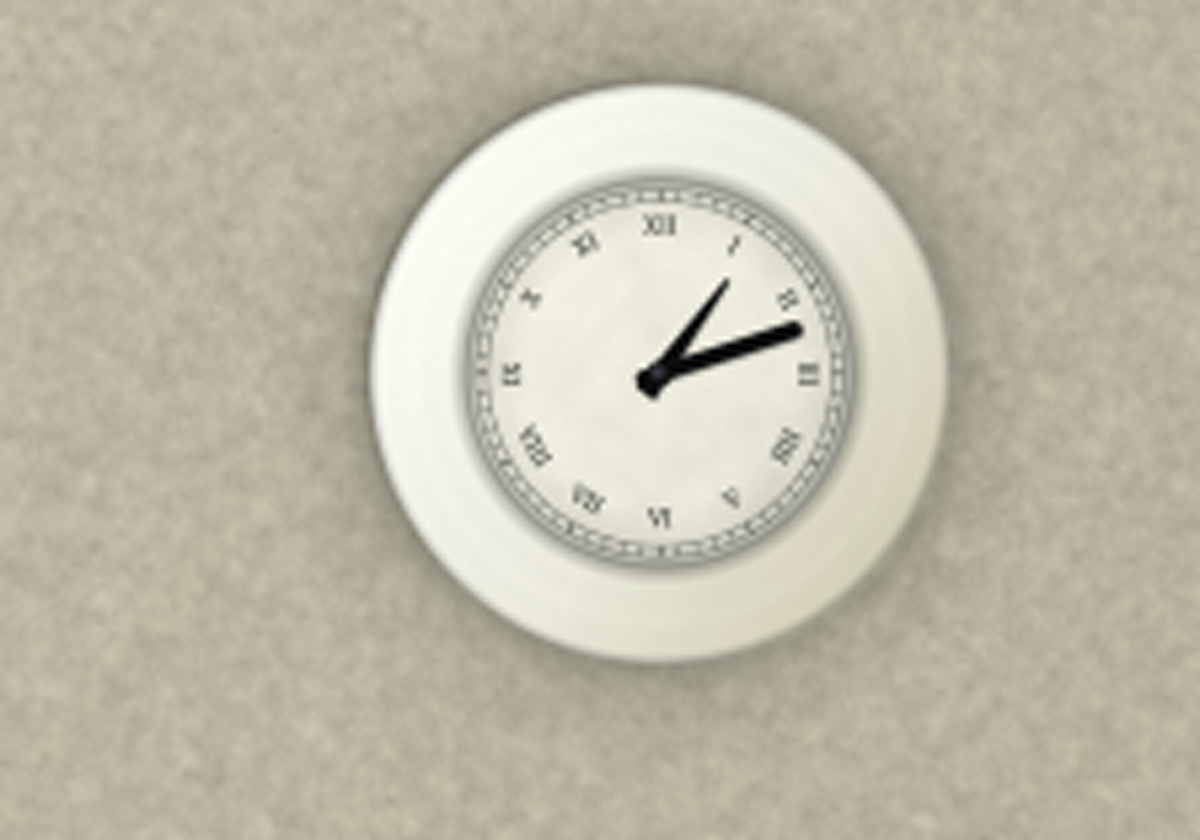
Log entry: 1:12
